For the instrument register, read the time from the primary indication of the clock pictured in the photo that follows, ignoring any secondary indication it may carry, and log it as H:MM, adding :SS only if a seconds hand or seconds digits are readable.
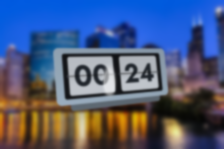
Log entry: 0:24
